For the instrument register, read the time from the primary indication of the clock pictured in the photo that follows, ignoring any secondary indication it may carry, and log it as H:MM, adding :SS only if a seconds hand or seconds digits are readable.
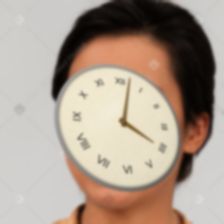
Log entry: 4:02
